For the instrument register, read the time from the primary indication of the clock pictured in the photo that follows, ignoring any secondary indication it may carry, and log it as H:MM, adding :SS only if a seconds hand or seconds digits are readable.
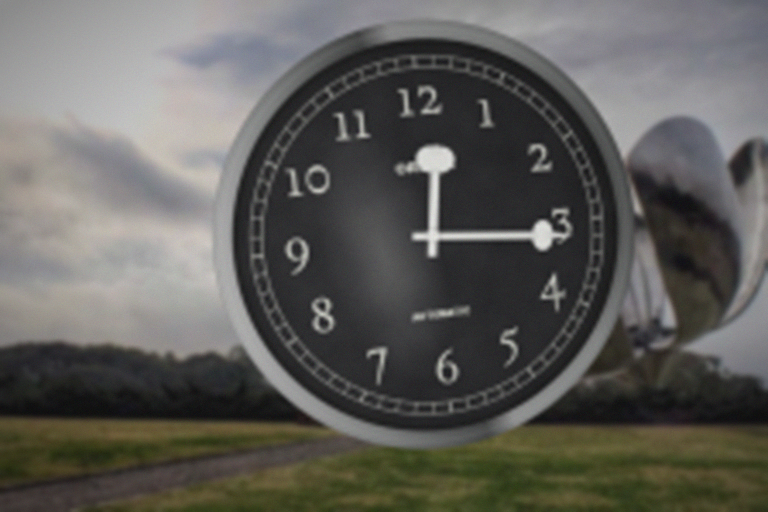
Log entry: 12:16
